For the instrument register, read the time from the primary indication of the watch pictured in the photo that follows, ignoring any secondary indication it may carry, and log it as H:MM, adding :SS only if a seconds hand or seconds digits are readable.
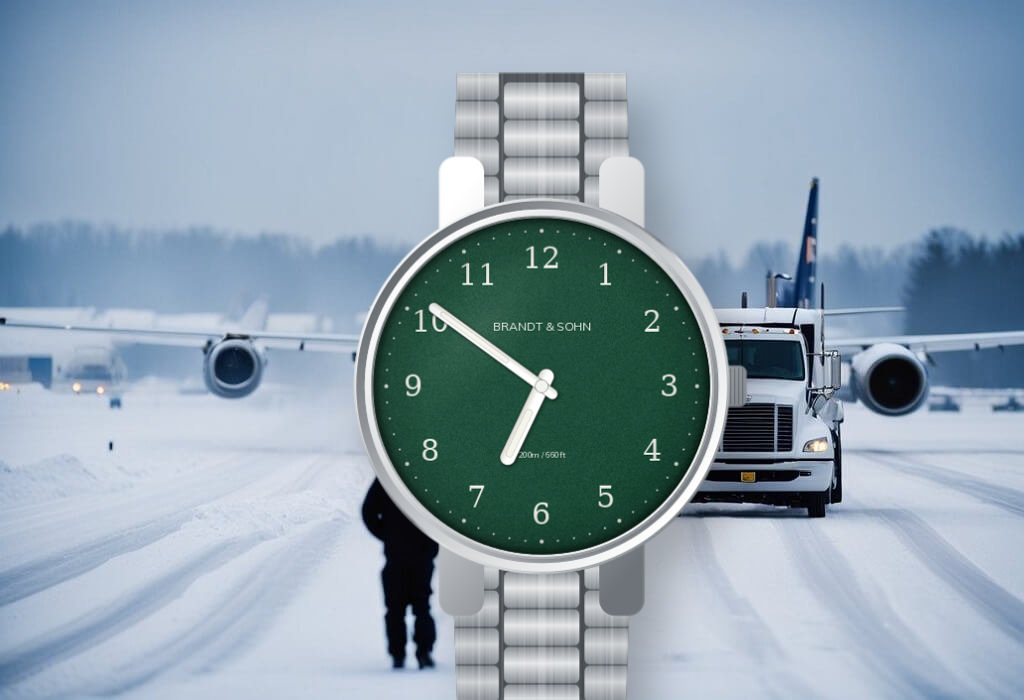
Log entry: 6:51
